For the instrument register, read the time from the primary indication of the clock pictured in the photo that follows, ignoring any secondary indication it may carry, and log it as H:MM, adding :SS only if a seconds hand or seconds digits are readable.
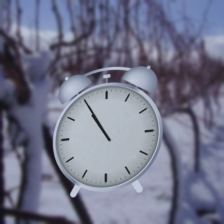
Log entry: 10:55
